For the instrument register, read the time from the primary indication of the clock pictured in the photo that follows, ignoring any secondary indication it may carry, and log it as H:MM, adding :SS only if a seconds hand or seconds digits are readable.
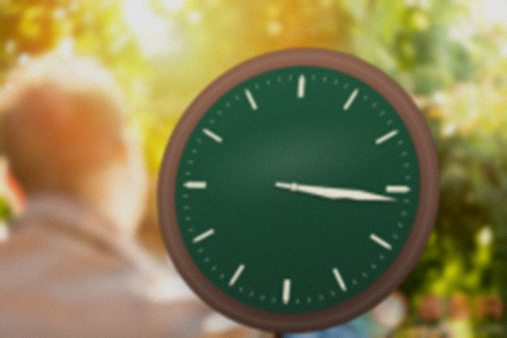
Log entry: 3:16
